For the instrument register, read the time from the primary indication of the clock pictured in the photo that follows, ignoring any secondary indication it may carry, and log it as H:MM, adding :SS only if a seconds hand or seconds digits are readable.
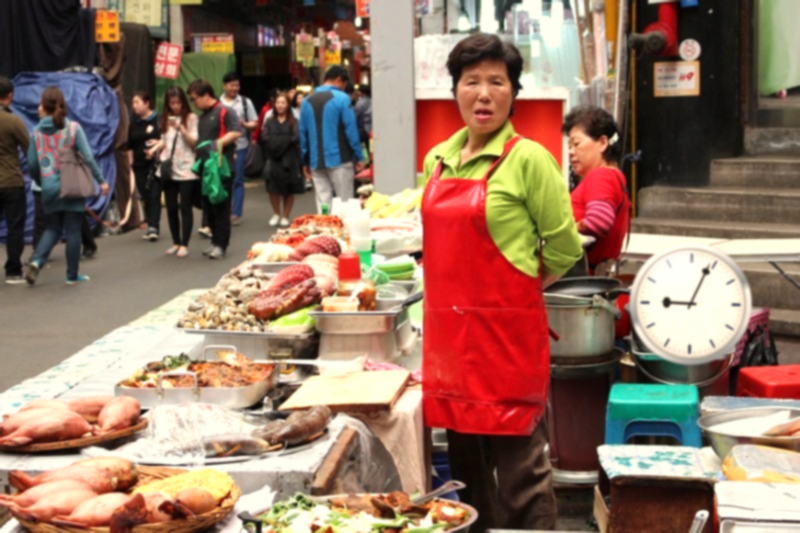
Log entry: 9:04
